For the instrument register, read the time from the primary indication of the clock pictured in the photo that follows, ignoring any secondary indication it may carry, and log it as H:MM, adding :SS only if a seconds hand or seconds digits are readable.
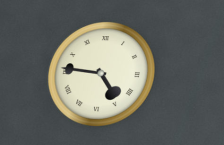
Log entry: 4:46
